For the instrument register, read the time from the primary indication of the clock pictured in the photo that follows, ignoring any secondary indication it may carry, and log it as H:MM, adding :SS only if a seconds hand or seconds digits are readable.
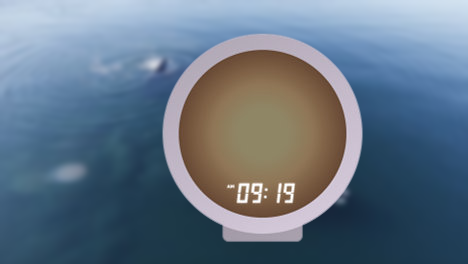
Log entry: 9:19
